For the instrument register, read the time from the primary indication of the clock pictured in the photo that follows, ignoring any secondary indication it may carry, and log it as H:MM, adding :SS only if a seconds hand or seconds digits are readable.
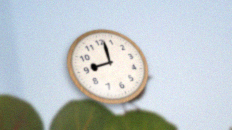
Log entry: 9:02
